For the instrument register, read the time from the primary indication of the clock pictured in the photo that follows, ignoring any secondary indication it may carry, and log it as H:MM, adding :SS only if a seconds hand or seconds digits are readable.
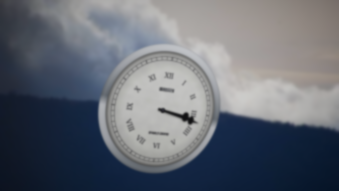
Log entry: 3:17
